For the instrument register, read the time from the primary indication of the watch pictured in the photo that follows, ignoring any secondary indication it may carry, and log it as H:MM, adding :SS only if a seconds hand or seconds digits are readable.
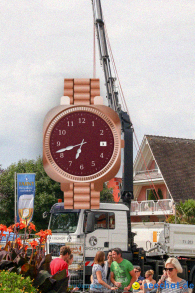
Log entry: 6:42
